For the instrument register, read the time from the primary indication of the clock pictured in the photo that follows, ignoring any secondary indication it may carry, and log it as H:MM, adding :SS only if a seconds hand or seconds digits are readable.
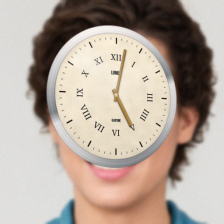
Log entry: 5:02
